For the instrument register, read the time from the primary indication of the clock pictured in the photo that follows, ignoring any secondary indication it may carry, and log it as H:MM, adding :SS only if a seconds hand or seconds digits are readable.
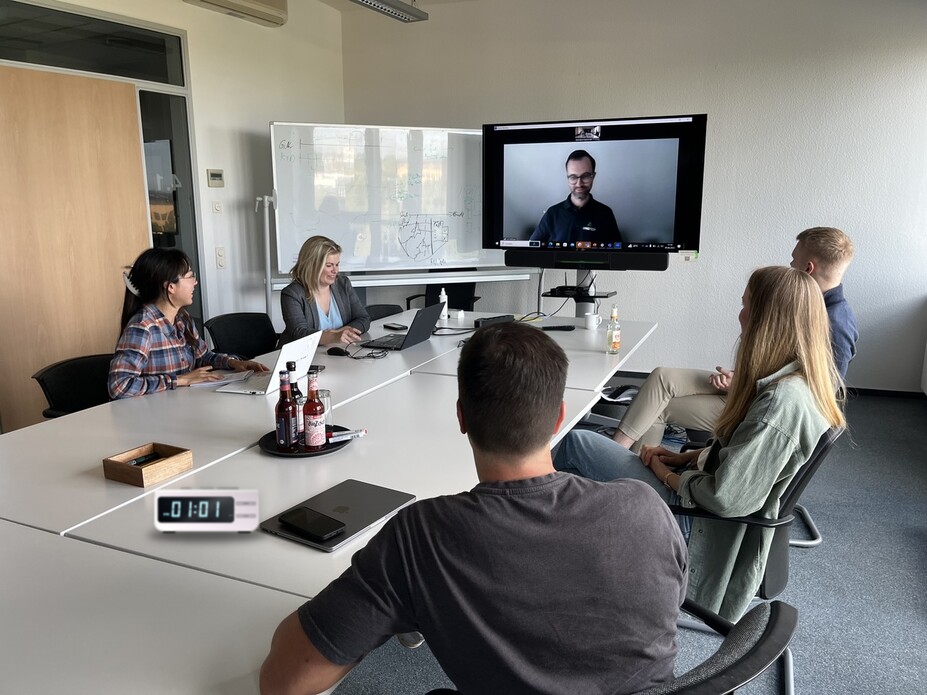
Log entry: 1:01
